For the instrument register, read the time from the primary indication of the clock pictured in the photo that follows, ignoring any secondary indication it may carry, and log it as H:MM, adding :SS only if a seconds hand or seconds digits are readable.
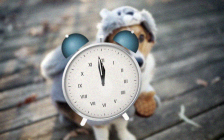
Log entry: 11:59
